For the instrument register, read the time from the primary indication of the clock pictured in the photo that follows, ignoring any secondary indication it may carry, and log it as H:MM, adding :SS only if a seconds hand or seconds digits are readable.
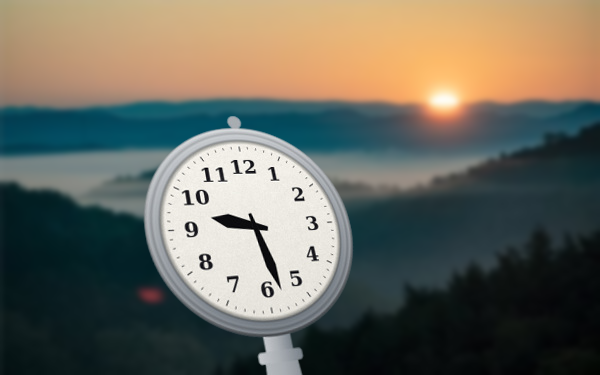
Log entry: 9:28
